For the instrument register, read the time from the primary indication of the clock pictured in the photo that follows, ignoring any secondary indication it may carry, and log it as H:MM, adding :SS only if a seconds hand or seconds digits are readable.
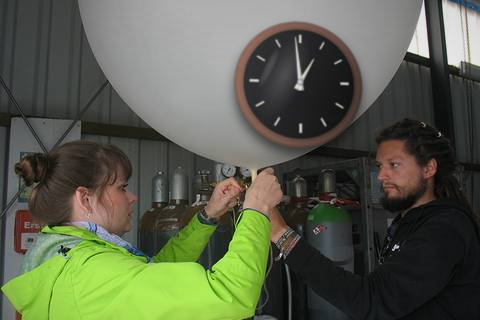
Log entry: 12:59
